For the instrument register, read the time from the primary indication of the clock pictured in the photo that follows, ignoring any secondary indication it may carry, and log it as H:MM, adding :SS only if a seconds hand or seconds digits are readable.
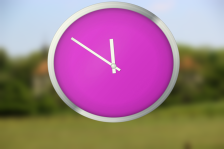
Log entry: 11:51
